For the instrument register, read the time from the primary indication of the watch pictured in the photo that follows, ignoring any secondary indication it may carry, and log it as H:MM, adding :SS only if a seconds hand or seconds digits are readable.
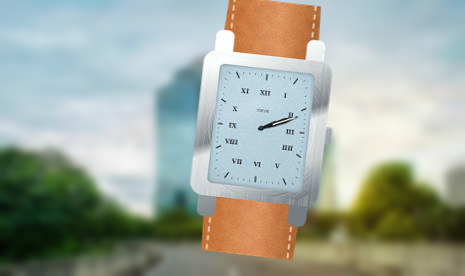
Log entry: 2:11
